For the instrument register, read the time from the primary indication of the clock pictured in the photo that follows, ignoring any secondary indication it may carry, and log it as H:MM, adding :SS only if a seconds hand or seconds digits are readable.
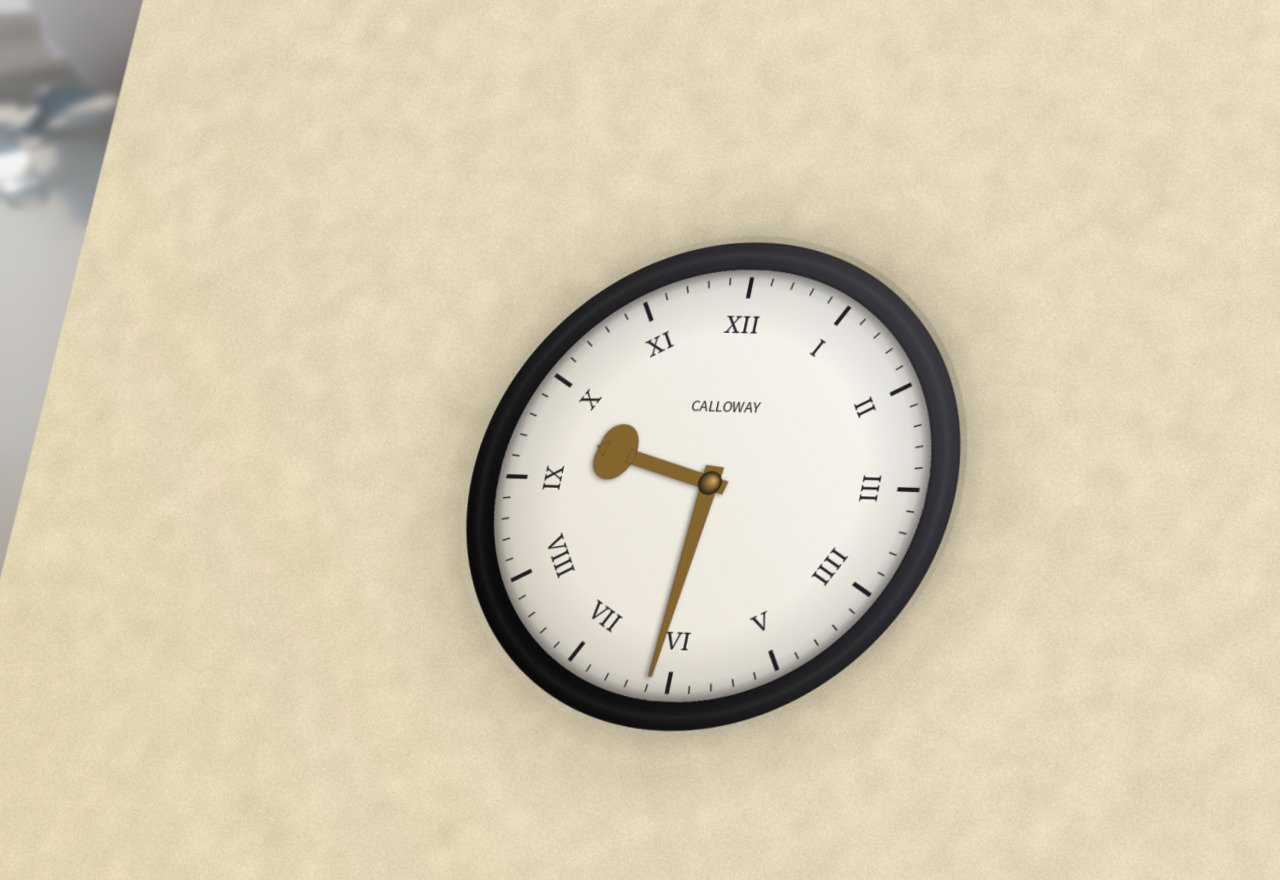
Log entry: 9:31
